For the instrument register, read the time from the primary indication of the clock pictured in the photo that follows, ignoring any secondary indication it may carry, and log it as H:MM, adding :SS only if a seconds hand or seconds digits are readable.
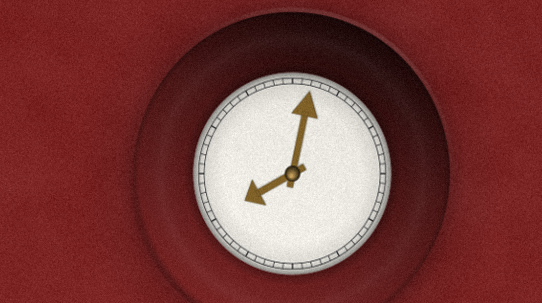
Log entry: 8:02
